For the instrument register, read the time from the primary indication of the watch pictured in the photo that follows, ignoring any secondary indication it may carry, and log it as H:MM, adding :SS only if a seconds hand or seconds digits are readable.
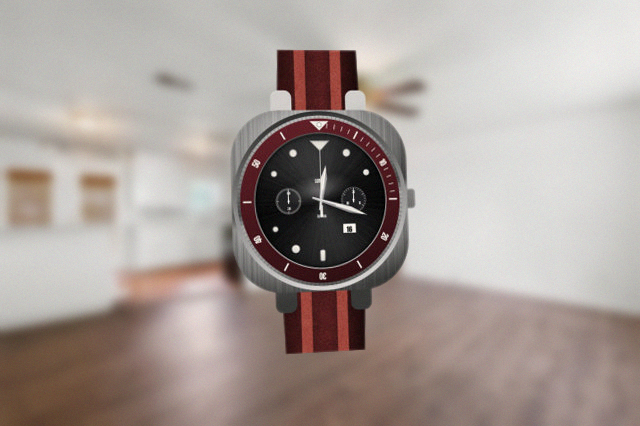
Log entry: 12:18
